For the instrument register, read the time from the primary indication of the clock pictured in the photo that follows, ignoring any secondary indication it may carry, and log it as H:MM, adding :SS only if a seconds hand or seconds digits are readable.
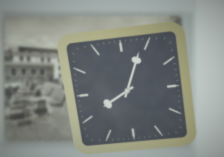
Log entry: 8:04
